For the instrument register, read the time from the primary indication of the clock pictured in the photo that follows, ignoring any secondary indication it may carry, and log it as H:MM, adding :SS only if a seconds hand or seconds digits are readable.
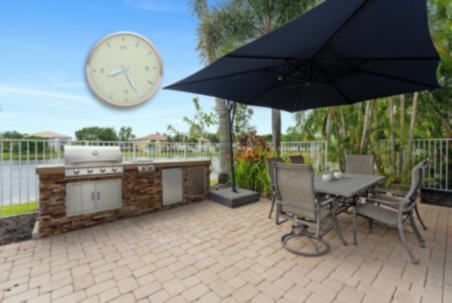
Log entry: 8:26
